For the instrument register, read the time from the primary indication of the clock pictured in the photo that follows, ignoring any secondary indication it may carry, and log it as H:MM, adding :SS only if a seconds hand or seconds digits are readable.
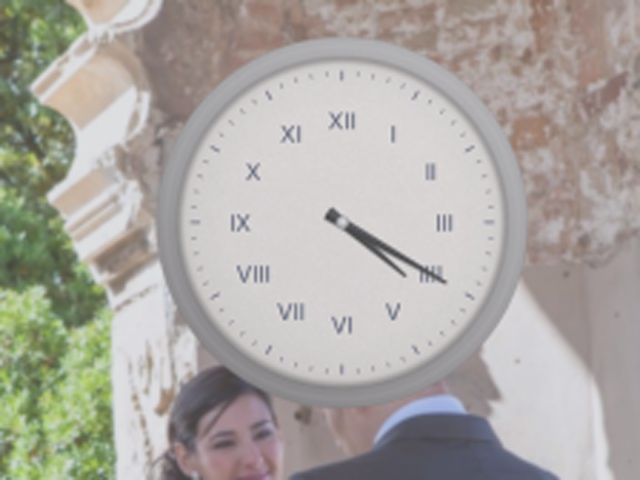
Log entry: 4:20
